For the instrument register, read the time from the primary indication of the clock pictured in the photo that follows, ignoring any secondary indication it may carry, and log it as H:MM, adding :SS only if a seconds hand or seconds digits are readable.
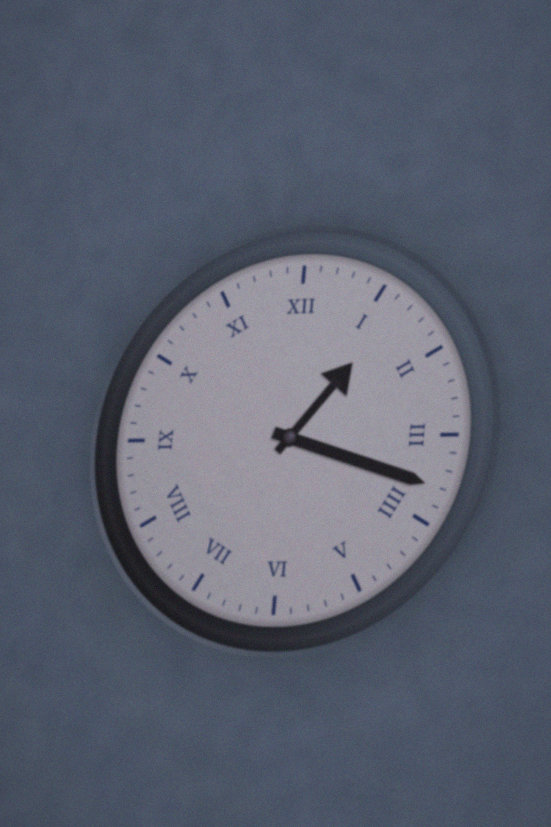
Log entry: 1:18
